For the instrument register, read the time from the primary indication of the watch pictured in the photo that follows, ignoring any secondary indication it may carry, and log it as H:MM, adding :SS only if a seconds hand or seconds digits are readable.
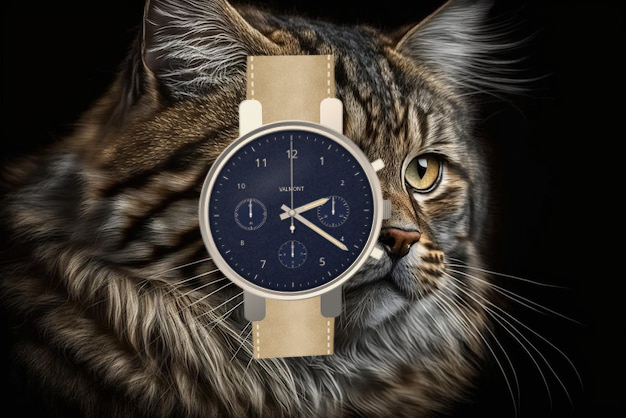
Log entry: 2:21
